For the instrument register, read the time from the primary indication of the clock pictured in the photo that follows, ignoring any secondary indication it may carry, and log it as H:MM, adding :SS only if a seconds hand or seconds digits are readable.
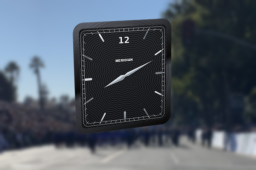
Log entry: 8:11
